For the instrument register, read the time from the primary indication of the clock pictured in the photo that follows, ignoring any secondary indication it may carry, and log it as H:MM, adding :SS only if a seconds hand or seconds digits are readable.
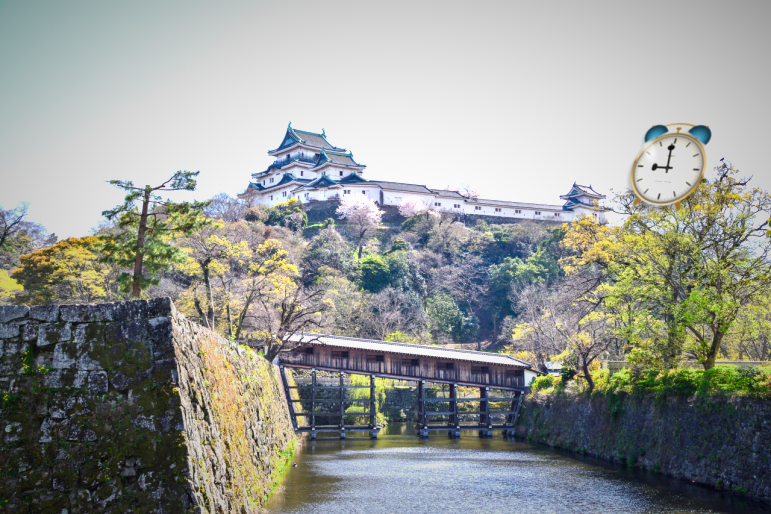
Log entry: 8:59
